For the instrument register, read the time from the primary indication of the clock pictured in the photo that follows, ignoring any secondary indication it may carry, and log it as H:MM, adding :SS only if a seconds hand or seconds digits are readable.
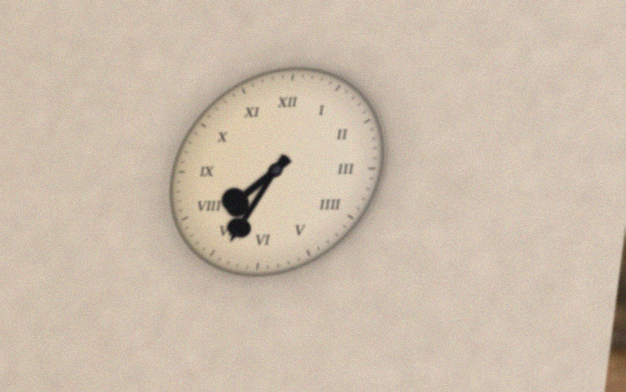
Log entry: 7:34
